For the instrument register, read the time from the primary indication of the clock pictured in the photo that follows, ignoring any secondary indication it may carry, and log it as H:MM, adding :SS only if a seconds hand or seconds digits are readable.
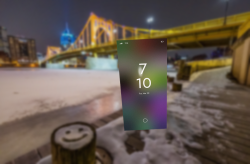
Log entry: 7:10
